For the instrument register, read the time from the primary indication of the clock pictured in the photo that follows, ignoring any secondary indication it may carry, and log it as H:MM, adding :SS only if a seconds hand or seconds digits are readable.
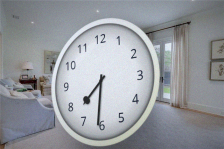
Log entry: 7:31
